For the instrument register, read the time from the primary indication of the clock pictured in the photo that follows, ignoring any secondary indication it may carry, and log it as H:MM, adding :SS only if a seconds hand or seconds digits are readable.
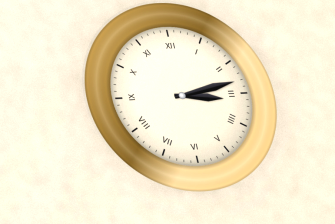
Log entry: 3:13
